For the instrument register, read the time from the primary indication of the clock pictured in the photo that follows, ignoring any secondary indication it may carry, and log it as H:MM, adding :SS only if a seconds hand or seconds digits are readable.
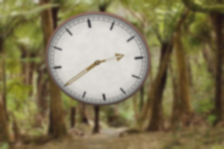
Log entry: 2:40
